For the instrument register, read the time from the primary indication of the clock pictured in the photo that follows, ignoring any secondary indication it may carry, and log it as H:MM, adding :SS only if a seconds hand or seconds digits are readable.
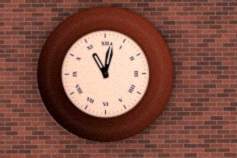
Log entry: 11:02
